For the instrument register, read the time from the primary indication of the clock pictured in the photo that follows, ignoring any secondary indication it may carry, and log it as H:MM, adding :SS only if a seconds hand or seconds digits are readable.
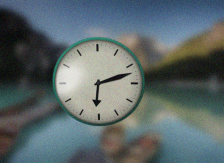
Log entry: 6:12
